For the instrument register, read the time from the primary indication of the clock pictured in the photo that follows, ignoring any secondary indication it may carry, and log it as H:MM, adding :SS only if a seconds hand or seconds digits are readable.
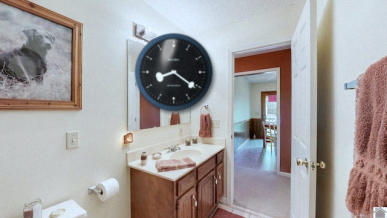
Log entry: 8:21
